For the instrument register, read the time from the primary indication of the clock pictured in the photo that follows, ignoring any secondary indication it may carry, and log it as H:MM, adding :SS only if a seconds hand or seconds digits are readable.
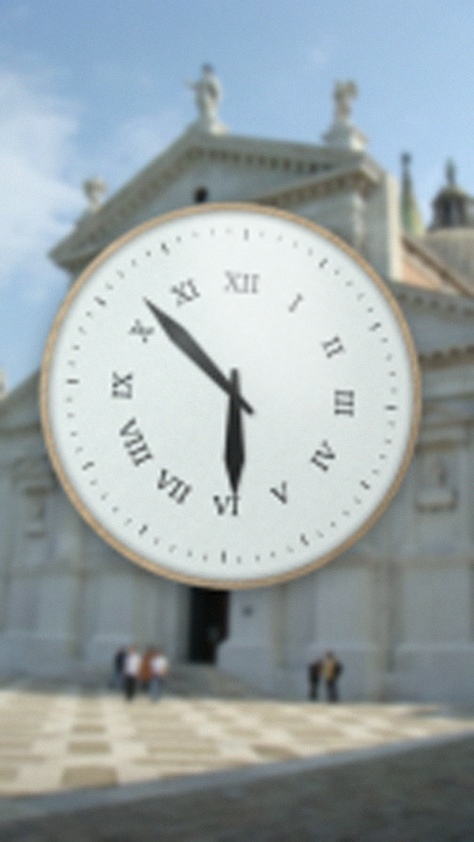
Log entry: 5:52
